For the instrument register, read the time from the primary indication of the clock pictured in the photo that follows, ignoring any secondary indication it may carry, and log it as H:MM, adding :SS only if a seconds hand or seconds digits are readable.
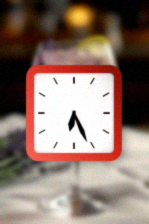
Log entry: 6:26
